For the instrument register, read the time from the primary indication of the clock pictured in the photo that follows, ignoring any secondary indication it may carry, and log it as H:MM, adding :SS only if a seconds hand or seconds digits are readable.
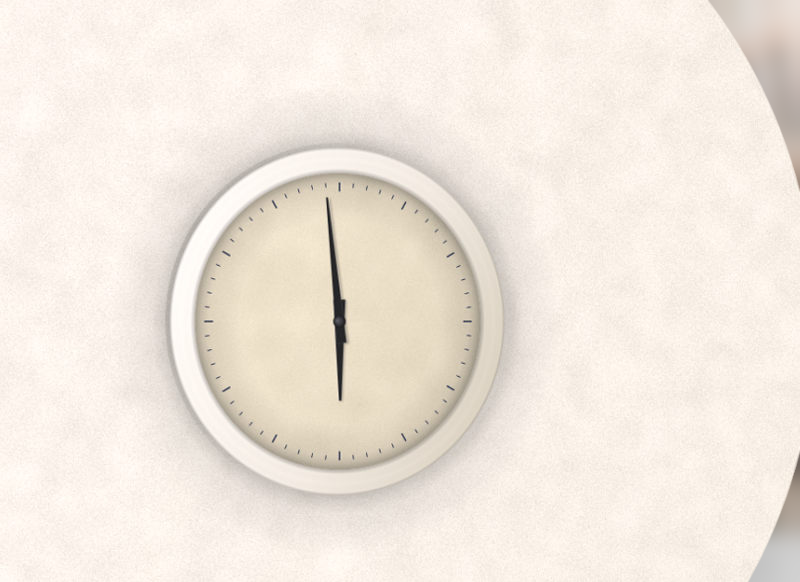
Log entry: 5:59
